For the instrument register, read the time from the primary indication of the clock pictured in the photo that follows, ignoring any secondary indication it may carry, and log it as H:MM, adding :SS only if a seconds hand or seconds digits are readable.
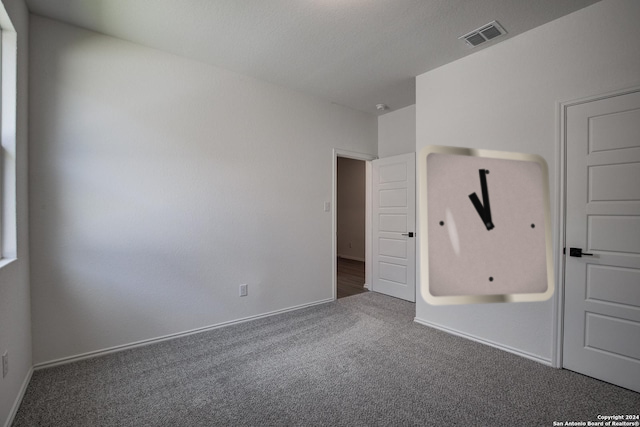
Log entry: 10:59
